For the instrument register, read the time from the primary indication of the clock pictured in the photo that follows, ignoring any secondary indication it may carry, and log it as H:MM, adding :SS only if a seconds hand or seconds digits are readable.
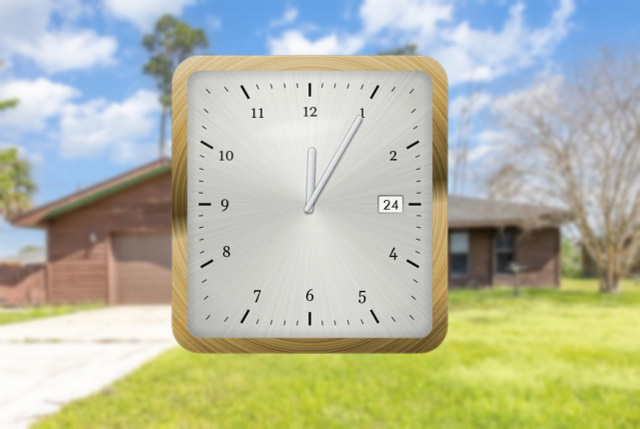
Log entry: 12:05
